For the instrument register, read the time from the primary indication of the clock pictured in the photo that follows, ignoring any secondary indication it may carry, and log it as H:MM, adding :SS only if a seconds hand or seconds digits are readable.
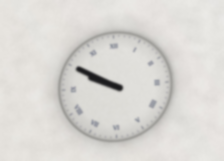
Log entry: 9:50
